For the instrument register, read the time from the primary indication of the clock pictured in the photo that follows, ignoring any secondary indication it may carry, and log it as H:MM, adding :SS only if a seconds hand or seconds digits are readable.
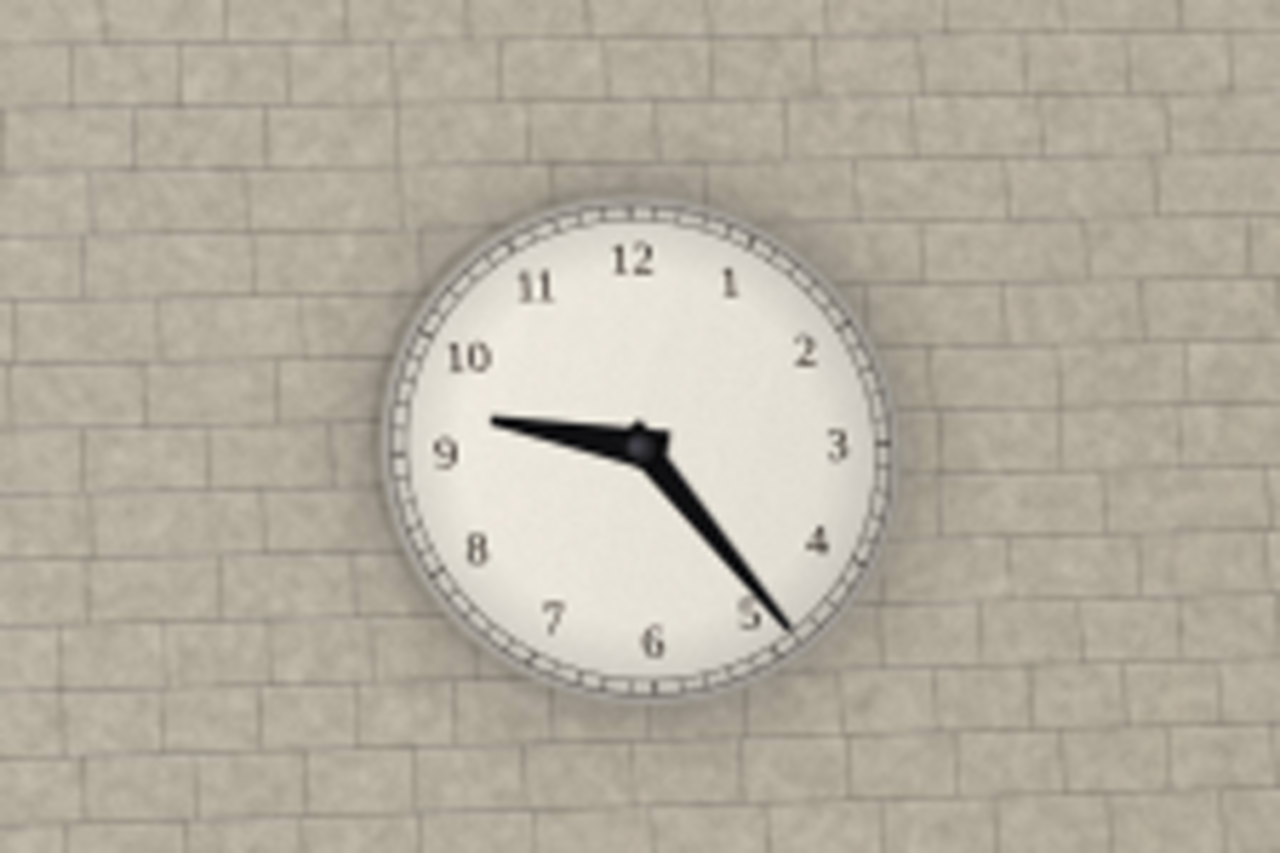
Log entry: 9:24
